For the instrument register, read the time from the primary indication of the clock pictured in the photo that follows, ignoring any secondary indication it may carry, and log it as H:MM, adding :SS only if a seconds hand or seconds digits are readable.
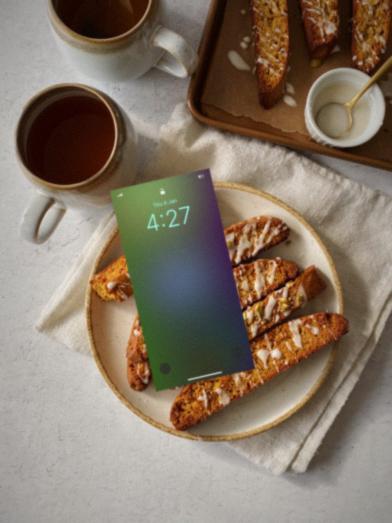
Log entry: 4:27
